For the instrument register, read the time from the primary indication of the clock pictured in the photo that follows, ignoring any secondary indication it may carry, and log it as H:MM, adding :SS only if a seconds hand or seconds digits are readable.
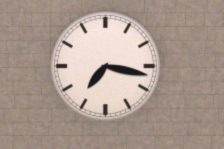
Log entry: 7:17
